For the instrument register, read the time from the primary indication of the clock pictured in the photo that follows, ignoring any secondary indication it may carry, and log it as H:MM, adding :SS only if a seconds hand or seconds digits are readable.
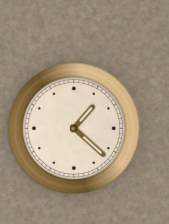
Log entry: 1:22
